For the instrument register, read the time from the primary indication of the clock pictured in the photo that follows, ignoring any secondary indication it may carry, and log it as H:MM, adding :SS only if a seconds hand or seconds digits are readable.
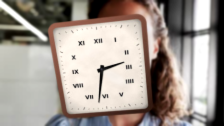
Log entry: 2:32
